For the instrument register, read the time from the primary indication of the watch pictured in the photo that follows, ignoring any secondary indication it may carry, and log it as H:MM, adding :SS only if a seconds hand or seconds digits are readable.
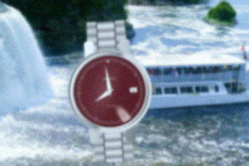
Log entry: 7:59
